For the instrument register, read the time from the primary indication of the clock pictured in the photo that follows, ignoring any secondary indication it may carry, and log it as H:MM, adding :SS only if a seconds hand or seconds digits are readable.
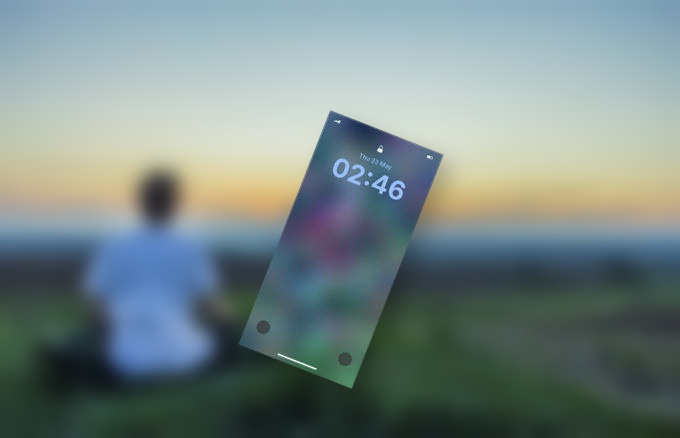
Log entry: 2:46
